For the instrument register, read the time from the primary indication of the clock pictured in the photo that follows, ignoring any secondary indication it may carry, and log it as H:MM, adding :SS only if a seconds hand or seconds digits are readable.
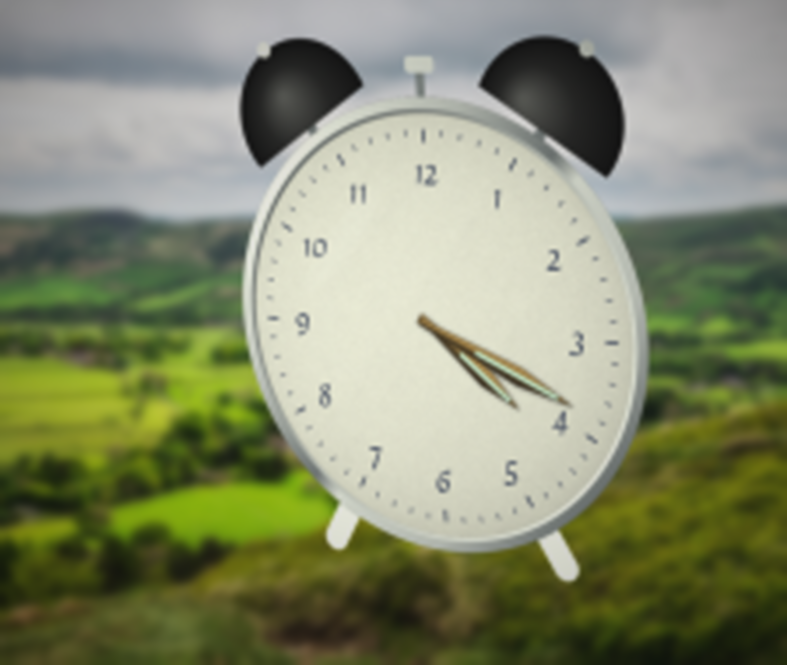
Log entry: 4:19
